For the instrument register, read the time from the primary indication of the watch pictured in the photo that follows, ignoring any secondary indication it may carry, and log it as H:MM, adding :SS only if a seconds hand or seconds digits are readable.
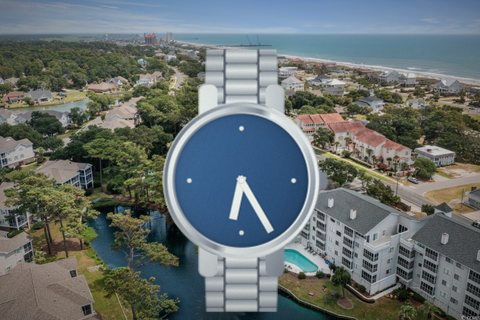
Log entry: 6:25
